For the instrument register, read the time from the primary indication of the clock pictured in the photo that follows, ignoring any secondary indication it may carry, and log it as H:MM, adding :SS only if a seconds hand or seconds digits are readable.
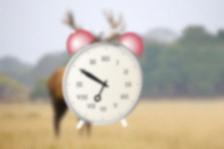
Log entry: 6:50
